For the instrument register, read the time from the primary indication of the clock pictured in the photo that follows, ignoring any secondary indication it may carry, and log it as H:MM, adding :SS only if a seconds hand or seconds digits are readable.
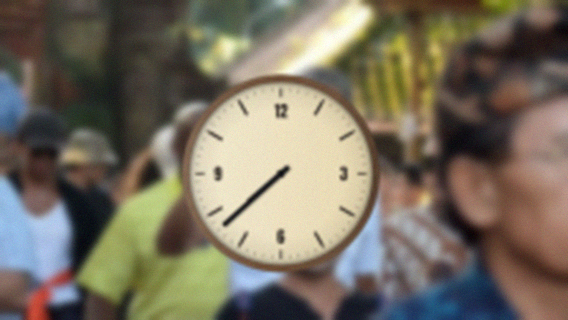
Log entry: 7:38
